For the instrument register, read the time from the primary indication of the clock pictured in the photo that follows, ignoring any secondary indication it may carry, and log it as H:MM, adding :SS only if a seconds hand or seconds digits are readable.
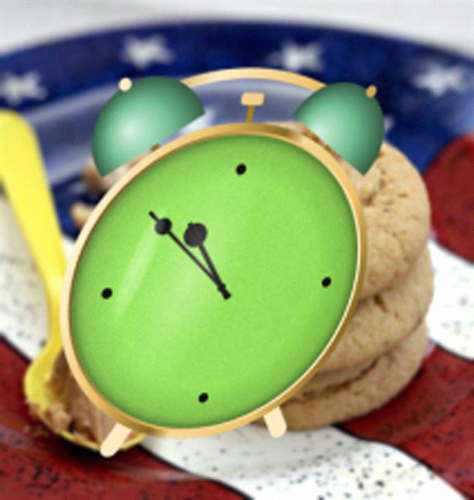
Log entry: 10:52
